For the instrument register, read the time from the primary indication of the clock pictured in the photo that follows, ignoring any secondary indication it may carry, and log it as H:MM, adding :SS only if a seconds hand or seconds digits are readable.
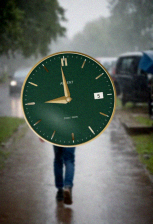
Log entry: 8:59
